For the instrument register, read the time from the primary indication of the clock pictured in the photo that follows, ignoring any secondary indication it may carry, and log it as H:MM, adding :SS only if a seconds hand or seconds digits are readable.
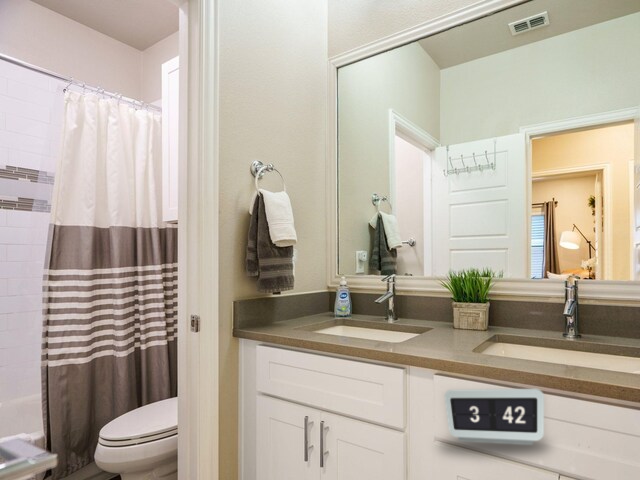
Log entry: 3:42
